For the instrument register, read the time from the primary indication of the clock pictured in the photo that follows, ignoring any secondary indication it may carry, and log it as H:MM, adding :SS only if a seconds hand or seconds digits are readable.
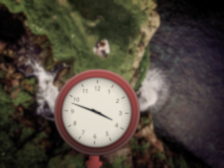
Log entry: 3:48
